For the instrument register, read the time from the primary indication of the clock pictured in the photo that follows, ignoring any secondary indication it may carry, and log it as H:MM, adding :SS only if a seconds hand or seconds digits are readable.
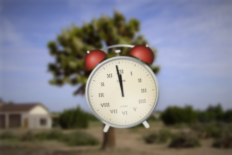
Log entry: 11:59
